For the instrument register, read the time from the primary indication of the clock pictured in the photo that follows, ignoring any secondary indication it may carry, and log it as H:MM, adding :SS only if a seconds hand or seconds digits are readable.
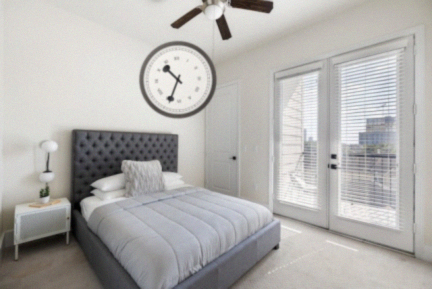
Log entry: 10:34
